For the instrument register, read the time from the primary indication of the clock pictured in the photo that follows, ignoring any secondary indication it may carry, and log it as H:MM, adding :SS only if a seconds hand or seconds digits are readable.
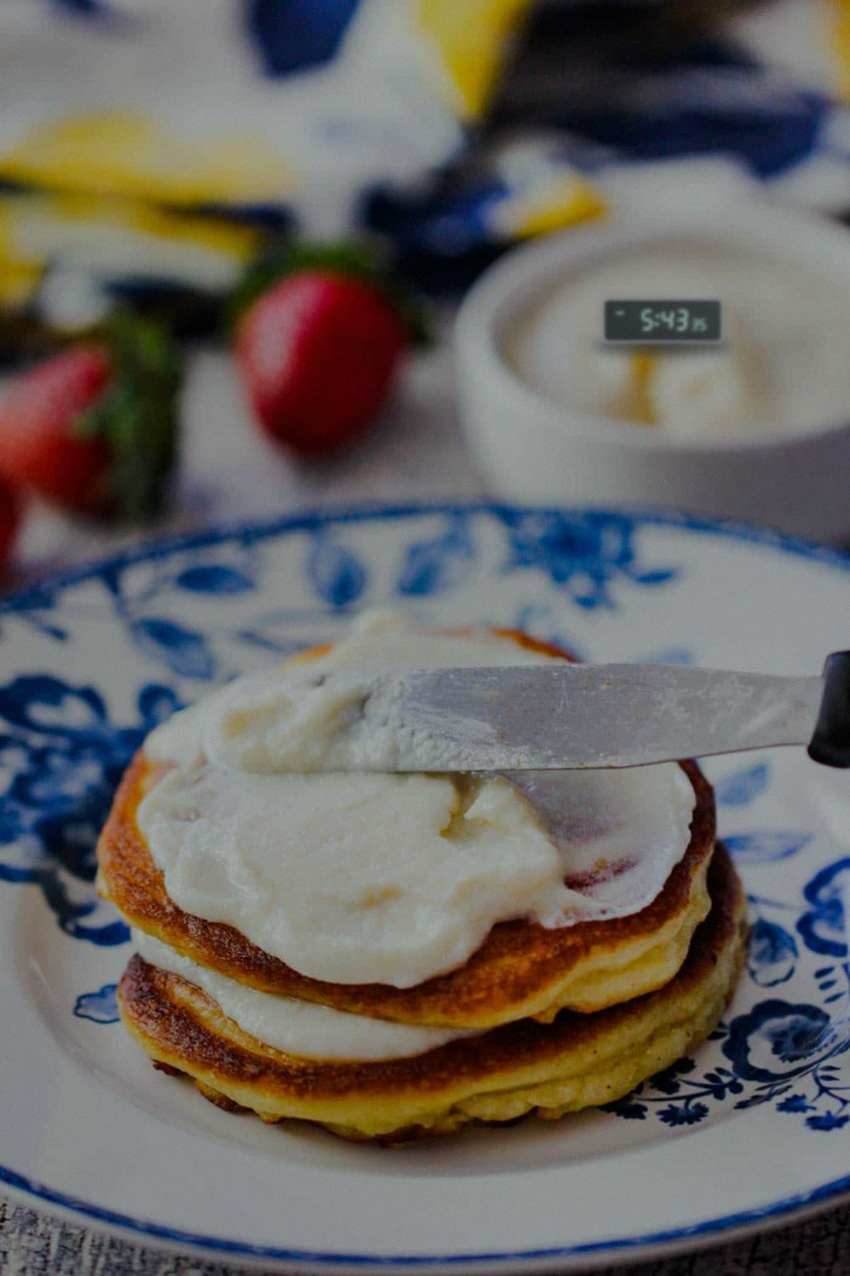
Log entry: 5:43
